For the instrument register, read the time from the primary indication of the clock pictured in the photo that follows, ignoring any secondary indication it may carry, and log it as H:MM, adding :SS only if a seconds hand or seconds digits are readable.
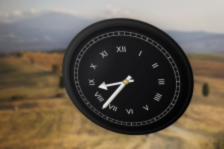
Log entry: 8:37
